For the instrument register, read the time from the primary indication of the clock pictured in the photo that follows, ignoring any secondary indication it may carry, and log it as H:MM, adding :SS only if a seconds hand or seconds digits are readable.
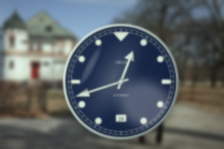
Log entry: 12:42
